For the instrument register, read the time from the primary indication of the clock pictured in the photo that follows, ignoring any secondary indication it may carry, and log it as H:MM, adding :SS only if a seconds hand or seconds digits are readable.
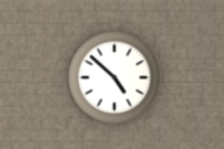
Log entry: 4:52
